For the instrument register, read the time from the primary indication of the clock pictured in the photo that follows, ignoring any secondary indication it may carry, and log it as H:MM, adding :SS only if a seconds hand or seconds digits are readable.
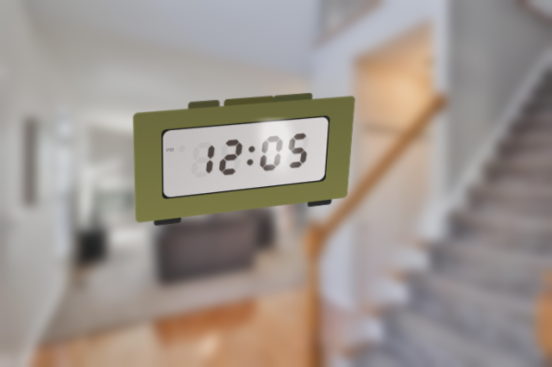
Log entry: 12:05
